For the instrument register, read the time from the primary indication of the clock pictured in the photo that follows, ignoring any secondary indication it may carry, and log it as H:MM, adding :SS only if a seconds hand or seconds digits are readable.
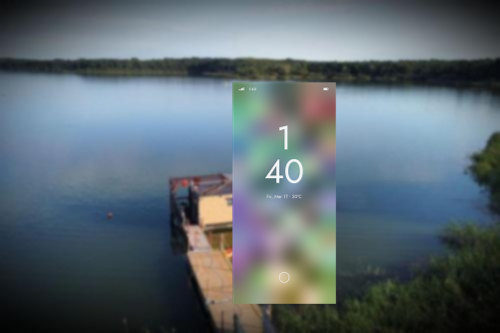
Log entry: 1:40
